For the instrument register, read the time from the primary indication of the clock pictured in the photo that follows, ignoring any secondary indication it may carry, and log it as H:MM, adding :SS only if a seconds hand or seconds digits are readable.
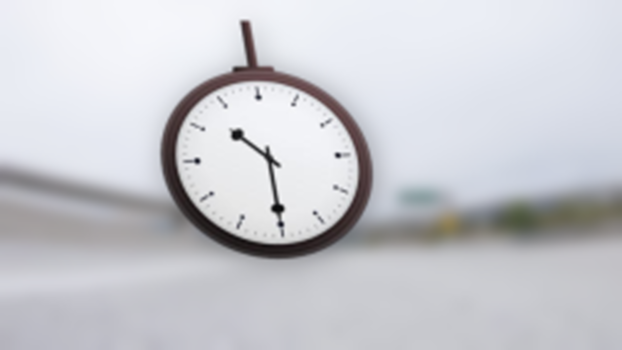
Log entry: 10:30
